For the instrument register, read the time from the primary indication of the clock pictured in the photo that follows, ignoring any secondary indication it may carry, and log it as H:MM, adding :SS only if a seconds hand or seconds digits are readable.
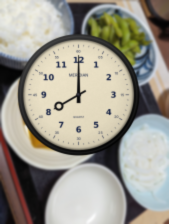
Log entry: 8:00
